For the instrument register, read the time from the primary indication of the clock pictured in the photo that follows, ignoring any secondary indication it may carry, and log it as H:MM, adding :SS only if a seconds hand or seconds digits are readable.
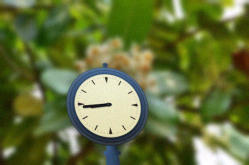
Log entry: 8:44
